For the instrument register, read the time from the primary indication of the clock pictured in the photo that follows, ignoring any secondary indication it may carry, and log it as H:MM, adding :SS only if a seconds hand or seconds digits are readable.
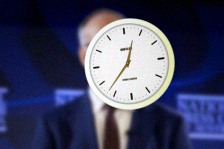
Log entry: 12:37
